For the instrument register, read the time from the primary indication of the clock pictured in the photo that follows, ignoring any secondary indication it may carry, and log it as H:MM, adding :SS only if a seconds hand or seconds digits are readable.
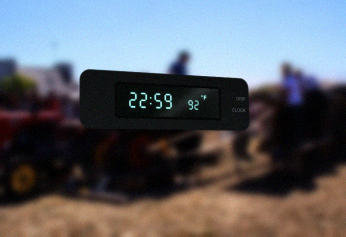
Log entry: 22:59
